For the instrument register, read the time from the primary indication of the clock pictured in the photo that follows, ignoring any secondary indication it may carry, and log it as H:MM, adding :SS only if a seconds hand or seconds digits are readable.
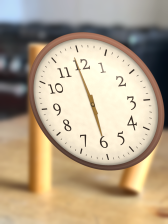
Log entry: 5:59
